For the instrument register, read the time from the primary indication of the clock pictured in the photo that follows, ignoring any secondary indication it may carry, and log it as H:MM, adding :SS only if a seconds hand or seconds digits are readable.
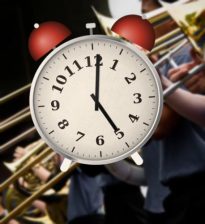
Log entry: 5:01
